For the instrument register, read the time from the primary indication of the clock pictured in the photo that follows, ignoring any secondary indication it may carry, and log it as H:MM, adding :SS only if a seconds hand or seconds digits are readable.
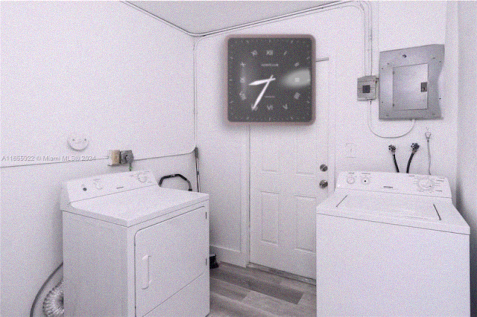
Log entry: 8:35
